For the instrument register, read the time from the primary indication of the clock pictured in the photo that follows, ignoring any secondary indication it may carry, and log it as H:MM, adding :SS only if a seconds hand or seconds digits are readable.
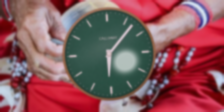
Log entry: 6:07
